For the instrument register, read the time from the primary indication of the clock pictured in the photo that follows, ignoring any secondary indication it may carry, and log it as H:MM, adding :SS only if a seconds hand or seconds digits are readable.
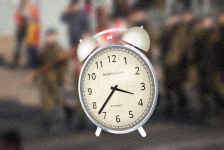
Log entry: 3:37
